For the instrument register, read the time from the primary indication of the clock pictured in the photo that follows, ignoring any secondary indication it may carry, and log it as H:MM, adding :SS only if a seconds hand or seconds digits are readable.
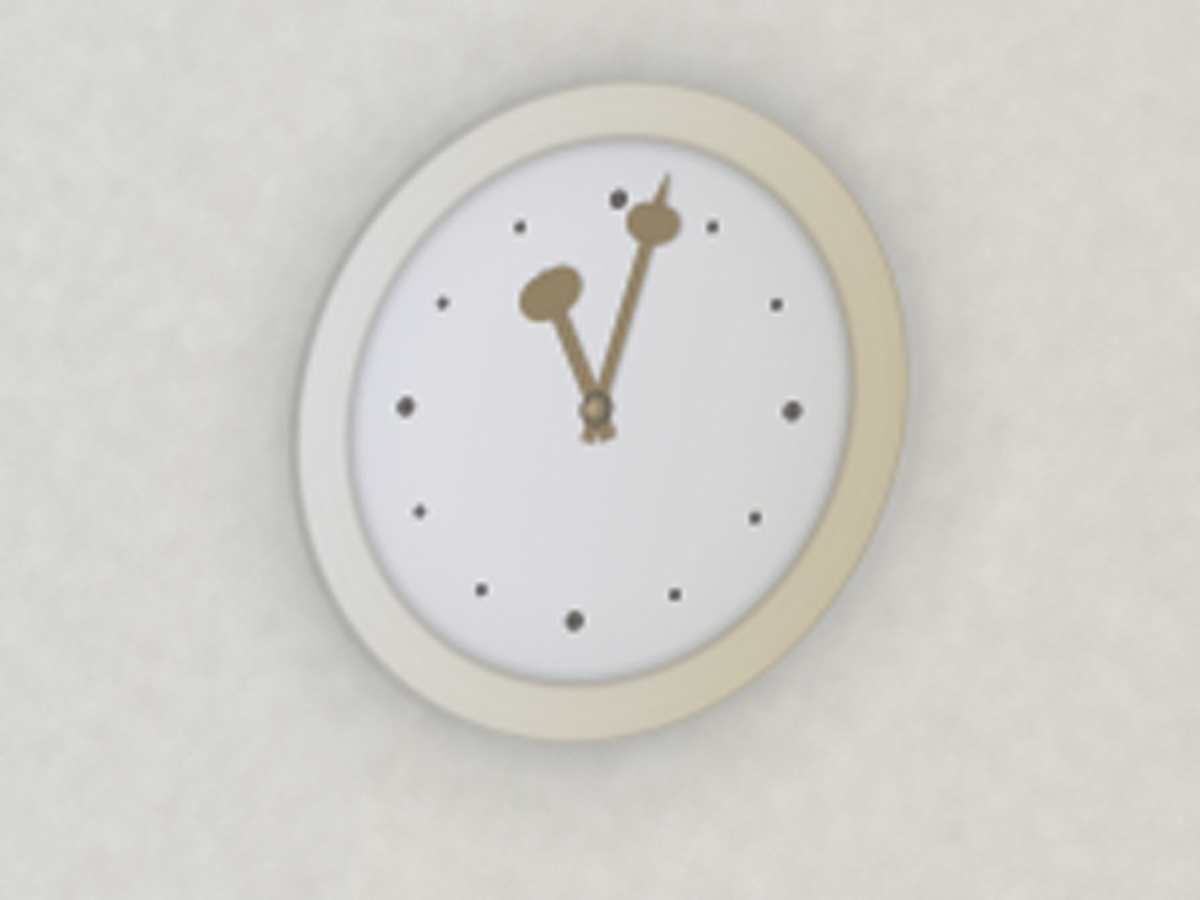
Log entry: 11:02
